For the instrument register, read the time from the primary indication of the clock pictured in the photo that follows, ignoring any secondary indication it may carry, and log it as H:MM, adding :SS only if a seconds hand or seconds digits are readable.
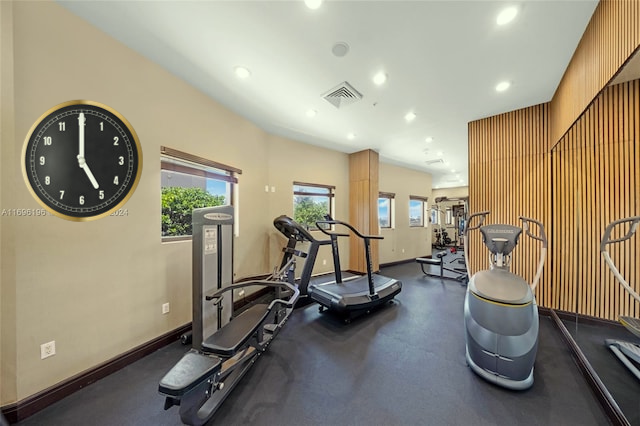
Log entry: 5:00
